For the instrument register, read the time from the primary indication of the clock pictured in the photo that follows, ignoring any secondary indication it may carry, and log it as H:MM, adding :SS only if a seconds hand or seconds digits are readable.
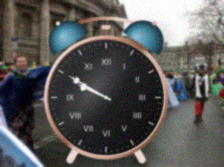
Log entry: 9:50
